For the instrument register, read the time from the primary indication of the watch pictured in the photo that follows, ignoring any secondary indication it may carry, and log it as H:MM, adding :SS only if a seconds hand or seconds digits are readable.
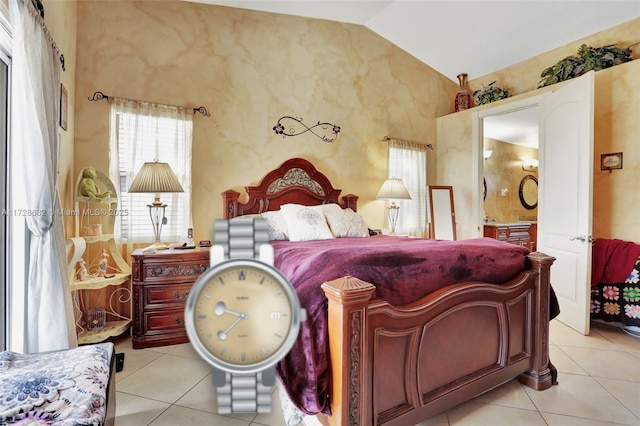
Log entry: 9:38
